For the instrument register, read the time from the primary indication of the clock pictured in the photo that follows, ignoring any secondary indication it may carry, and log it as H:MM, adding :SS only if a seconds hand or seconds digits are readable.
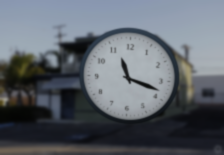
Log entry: 11:18
